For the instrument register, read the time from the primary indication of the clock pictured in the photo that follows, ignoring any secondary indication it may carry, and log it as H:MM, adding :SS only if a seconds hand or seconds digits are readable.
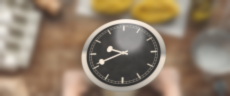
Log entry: 9:41
